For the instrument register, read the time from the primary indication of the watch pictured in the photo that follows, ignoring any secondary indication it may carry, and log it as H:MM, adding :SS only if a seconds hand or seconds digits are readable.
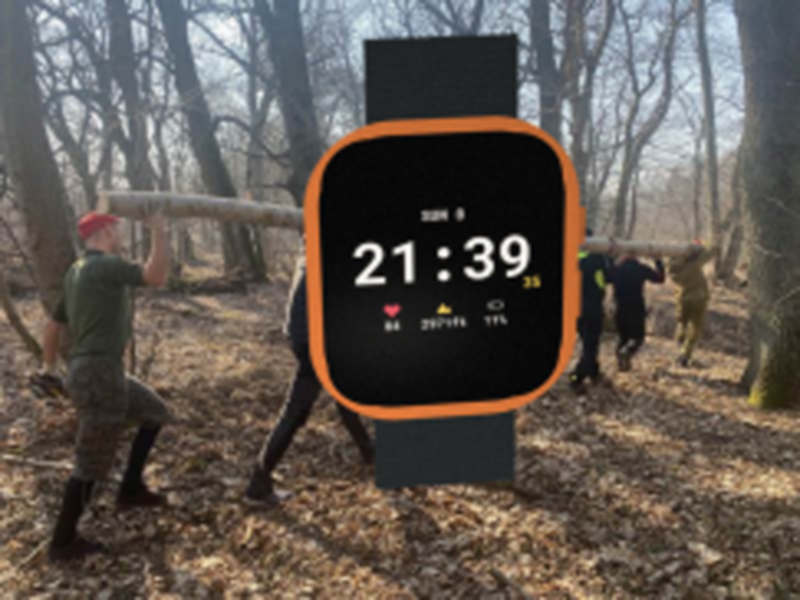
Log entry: 21:39
